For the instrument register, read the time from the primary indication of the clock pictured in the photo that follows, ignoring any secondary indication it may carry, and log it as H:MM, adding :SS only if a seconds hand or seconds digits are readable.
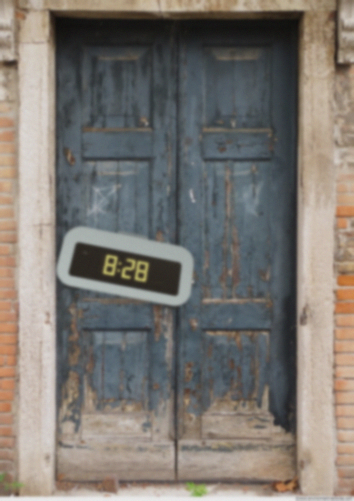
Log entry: 8:28
